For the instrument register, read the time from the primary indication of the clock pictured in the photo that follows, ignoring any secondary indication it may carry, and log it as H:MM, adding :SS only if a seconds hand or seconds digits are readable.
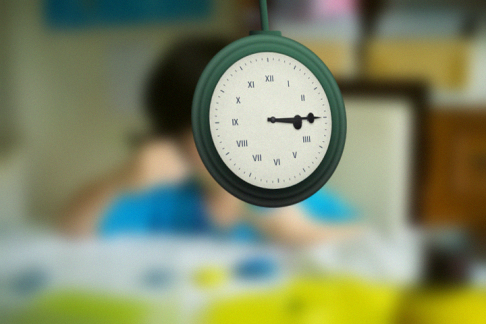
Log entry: 3:15
